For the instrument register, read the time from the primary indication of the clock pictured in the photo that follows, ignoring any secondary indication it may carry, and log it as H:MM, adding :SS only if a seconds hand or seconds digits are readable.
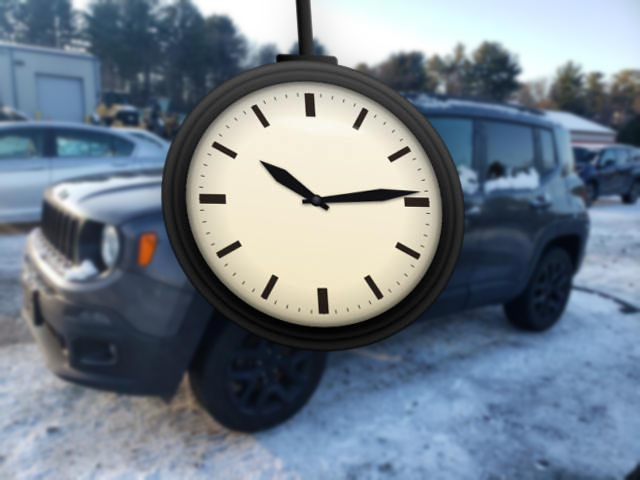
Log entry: 10:14
